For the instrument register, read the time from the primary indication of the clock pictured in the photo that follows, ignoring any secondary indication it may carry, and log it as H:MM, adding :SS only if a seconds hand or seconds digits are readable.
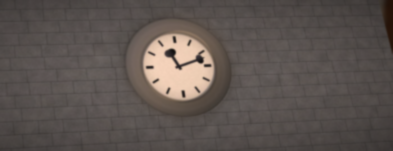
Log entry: 11:12
